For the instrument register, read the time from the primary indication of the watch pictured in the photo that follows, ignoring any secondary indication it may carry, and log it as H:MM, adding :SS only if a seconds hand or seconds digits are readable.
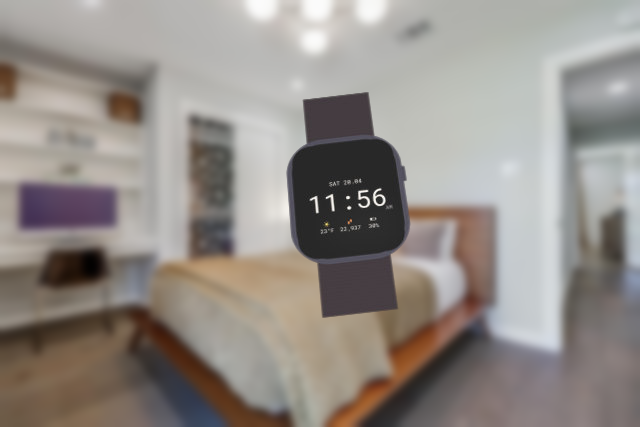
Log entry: 11:56
